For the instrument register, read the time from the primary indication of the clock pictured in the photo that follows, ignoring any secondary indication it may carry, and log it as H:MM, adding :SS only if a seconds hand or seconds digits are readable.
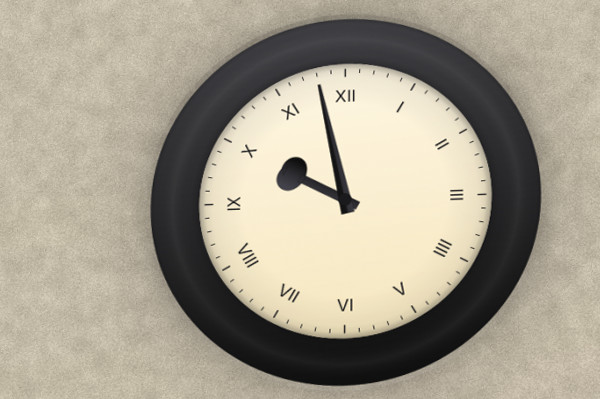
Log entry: 9:58
